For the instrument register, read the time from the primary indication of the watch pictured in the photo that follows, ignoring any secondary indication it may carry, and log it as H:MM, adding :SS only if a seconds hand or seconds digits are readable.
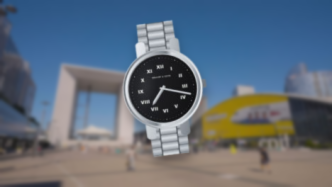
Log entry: 7:18
